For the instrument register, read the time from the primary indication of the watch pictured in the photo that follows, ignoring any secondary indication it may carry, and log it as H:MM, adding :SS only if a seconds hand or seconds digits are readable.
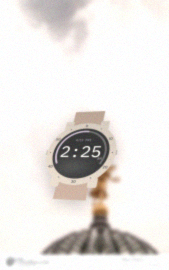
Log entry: 2:25
